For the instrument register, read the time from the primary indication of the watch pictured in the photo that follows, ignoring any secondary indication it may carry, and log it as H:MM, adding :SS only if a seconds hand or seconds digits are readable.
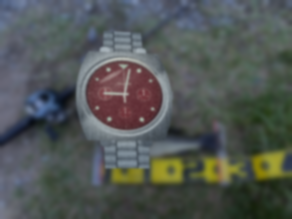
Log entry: 9:02
